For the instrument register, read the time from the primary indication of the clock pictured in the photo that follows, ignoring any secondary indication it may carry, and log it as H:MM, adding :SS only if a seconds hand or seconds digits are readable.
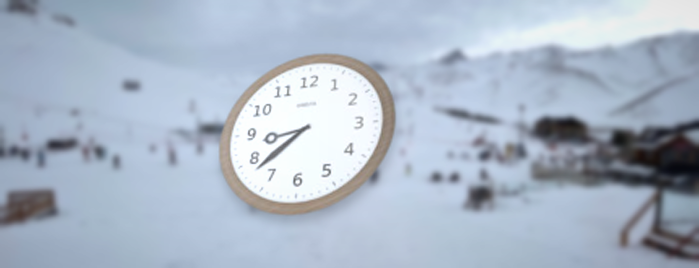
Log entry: 8:38
